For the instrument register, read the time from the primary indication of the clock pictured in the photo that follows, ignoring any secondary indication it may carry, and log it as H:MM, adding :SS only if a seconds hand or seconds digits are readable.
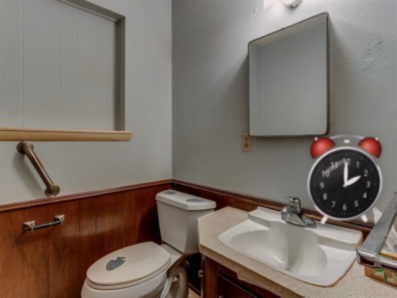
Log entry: 2:00
